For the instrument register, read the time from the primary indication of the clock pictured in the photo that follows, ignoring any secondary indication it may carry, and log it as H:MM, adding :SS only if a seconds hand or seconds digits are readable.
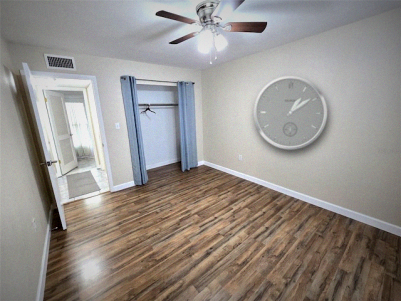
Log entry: 1:09
